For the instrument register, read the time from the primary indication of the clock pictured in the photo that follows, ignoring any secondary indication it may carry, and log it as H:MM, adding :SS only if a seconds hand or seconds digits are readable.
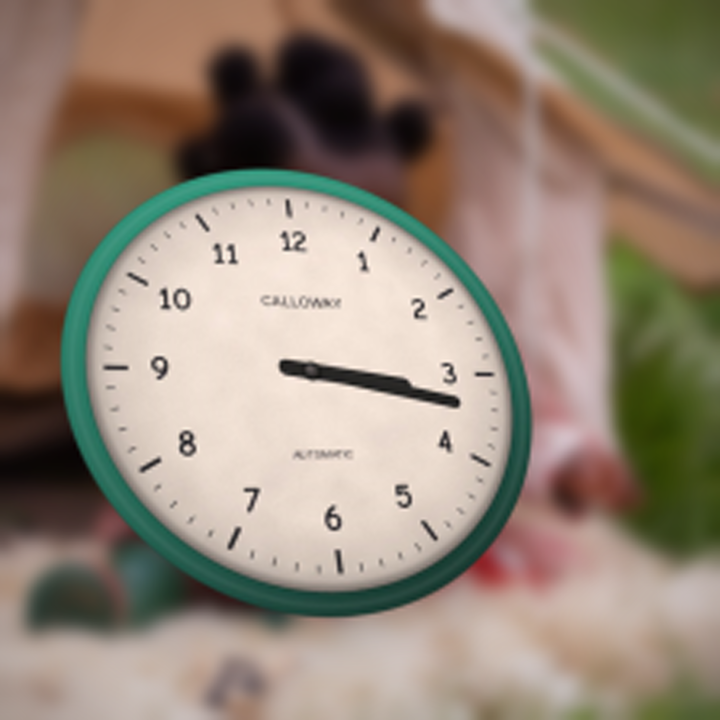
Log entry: 3:17
